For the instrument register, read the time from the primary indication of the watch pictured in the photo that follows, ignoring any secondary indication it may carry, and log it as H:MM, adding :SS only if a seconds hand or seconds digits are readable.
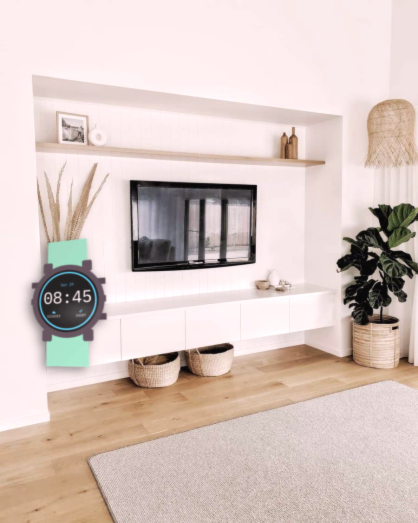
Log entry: 8:45
